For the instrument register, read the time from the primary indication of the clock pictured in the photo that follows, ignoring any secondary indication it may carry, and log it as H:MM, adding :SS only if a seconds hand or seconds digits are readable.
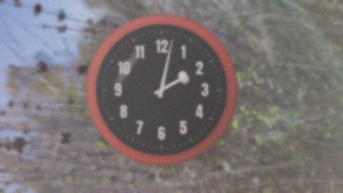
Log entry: 2:02
